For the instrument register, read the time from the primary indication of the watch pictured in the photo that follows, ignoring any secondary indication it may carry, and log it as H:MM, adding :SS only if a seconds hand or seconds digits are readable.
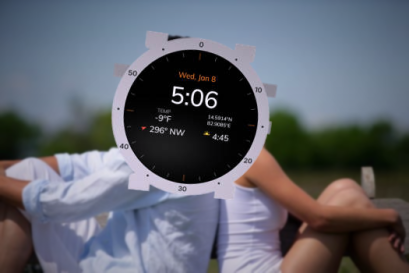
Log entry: 5:06
